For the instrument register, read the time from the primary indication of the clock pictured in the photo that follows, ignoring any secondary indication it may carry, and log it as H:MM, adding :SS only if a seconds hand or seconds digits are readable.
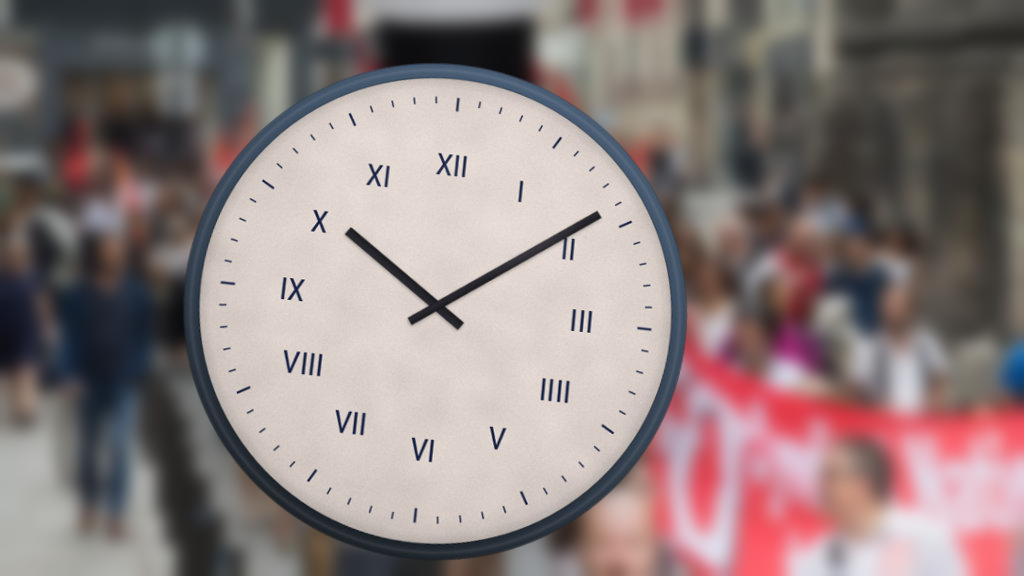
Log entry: 10:09
